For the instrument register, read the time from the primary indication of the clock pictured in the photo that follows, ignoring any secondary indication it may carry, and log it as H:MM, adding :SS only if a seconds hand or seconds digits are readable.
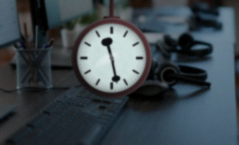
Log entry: 11:28
